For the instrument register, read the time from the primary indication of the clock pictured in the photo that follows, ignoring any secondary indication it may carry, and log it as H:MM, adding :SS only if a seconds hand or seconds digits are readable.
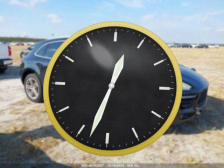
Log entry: 12:33
